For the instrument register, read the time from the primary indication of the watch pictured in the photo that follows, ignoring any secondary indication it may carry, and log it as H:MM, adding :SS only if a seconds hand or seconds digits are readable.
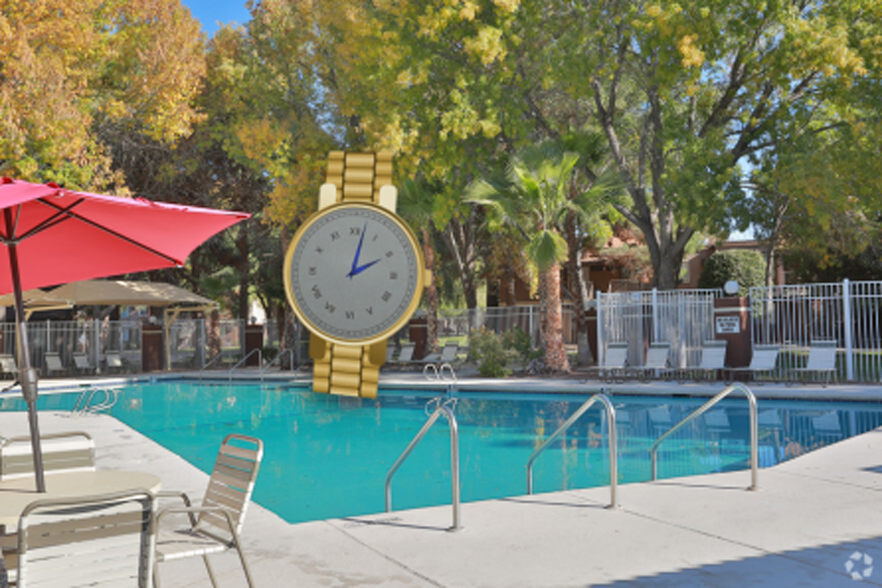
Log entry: 2:02
